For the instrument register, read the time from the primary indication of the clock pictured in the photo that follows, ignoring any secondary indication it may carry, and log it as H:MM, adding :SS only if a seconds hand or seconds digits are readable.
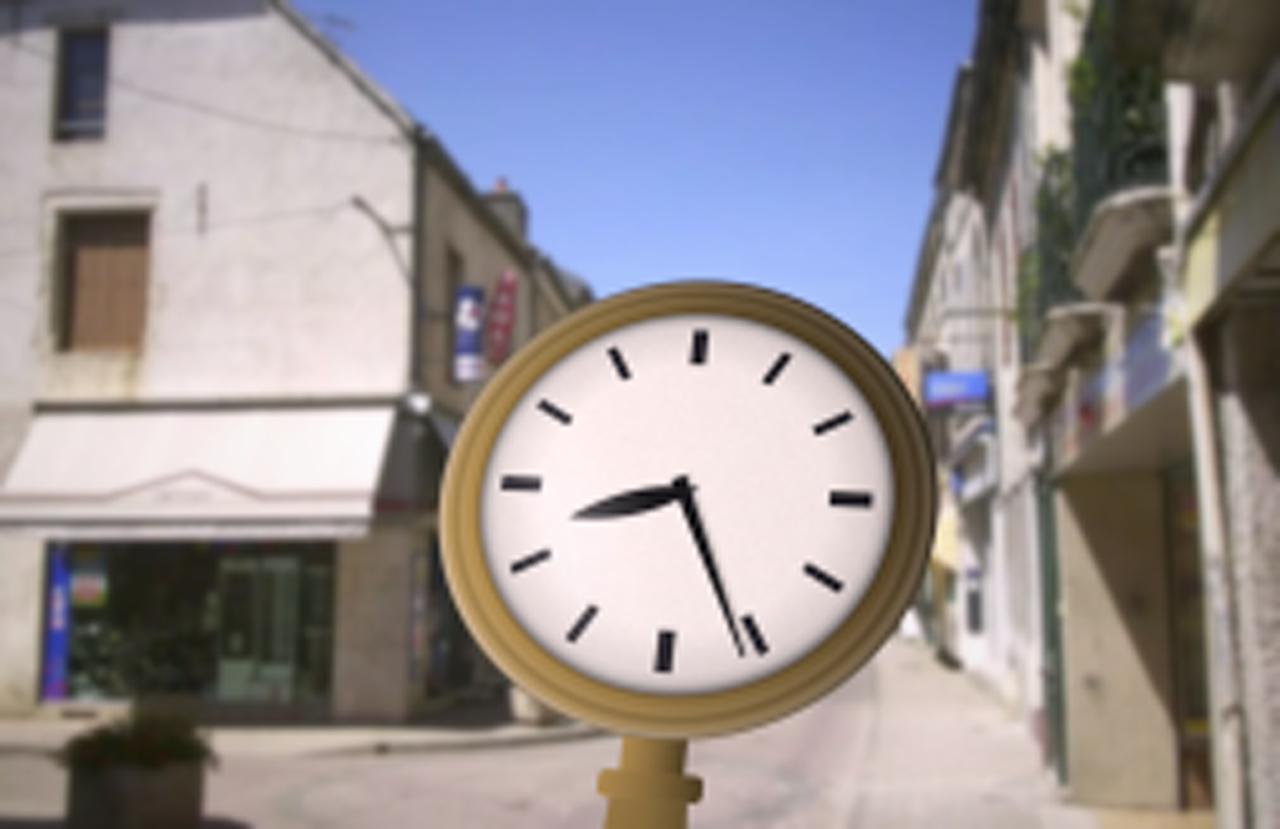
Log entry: 8:26
